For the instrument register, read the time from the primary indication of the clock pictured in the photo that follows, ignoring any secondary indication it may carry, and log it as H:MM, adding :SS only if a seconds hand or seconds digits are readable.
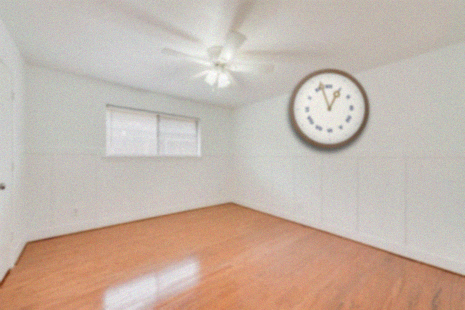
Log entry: 12:57
